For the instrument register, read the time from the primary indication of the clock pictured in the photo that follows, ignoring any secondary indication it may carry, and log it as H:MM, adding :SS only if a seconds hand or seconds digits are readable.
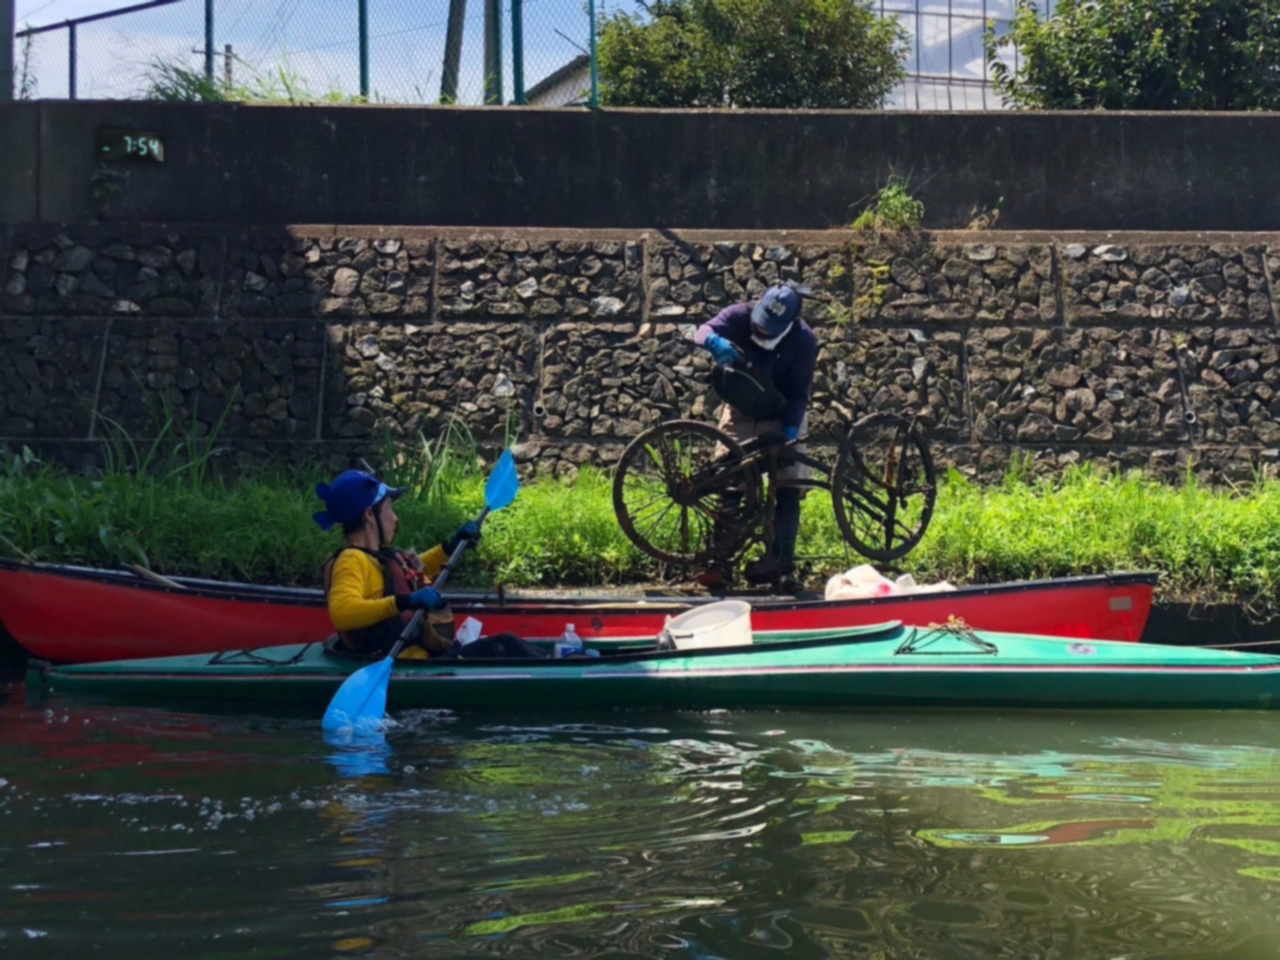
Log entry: 7:54
